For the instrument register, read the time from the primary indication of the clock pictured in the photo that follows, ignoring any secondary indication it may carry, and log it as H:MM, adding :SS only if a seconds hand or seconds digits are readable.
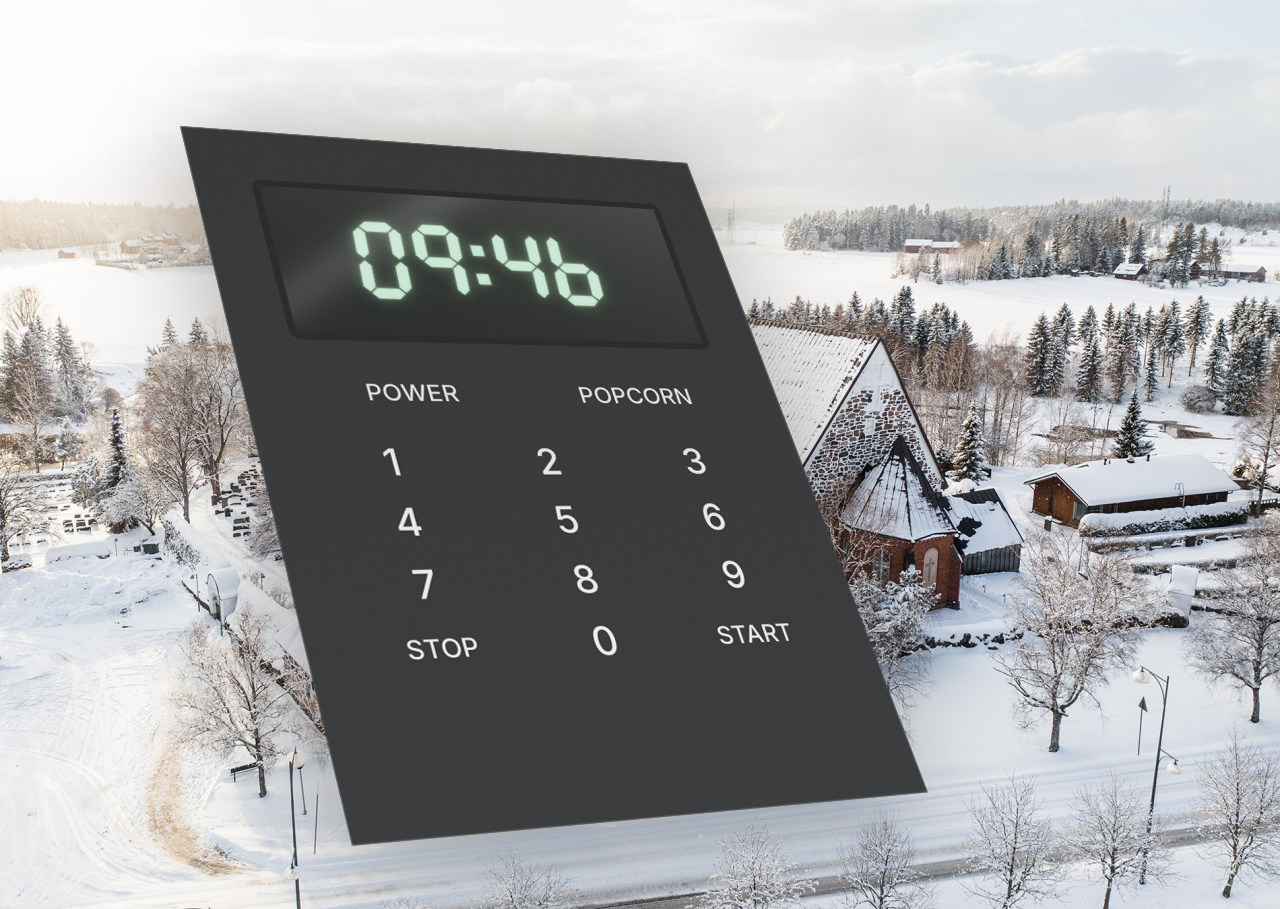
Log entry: 9:46
